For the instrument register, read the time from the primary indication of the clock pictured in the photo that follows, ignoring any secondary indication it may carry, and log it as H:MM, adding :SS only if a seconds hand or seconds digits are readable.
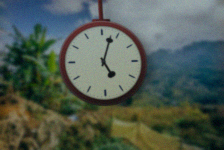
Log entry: 5:03
